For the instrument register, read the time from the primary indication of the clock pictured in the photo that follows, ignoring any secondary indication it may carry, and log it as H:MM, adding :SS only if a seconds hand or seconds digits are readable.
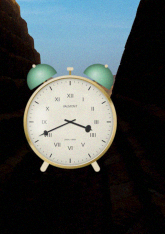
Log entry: 3:41
